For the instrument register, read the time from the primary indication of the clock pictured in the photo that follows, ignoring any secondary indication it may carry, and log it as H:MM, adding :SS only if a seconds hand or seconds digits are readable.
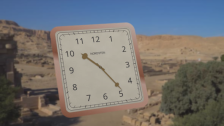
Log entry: 10:24
